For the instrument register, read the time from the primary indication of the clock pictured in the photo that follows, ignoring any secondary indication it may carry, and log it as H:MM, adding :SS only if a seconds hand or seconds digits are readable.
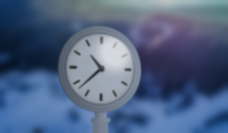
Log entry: 10:38
